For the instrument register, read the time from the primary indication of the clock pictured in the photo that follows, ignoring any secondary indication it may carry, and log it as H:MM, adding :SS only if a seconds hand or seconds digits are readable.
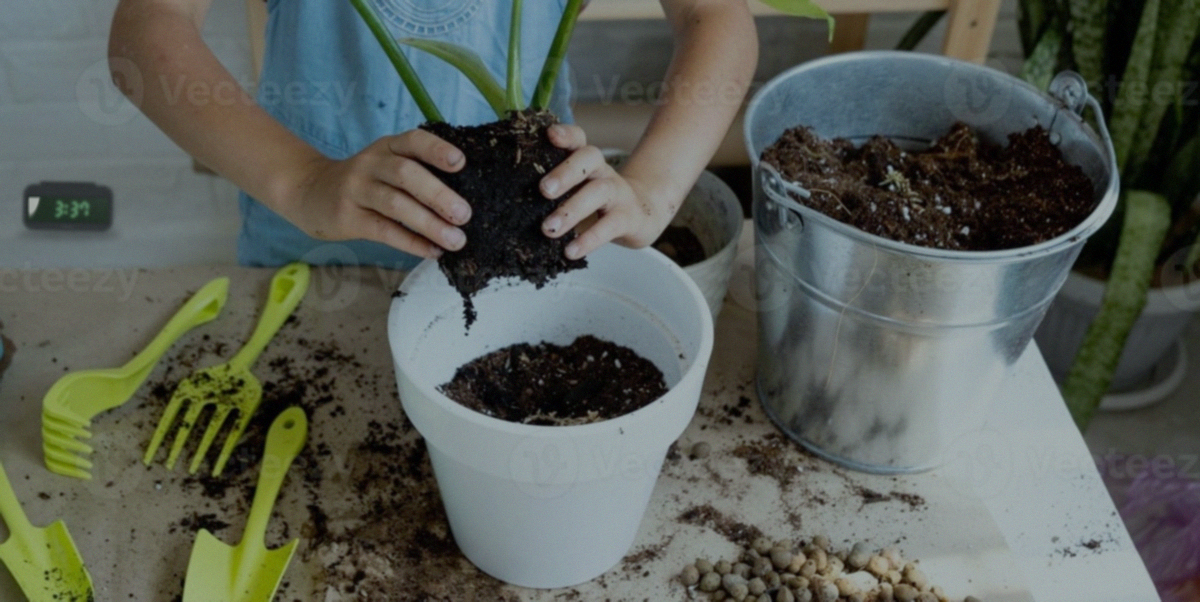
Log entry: 3:37
